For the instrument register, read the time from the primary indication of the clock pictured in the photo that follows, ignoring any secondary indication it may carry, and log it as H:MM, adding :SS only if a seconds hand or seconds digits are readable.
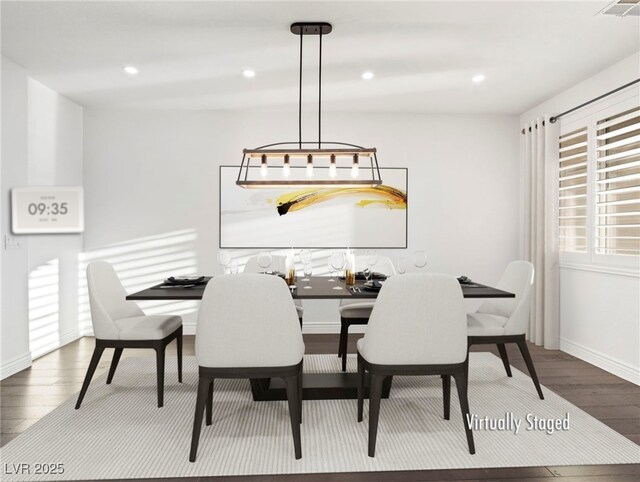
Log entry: 9:35
